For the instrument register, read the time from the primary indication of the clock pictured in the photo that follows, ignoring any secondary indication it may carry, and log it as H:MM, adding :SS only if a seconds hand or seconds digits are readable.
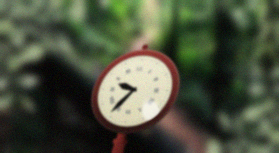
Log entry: 9:36
